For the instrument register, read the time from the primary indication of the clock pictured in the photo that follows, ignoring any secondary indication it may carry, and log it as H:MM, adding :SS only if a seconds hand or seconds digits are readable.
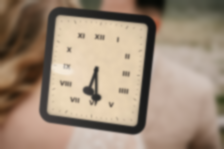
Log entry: 6:29
